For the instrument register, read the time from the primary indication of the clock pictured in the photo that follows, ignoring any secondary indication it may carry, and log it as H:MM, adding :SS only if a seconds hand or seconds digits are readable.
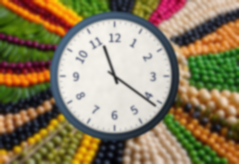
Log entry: 11:21
